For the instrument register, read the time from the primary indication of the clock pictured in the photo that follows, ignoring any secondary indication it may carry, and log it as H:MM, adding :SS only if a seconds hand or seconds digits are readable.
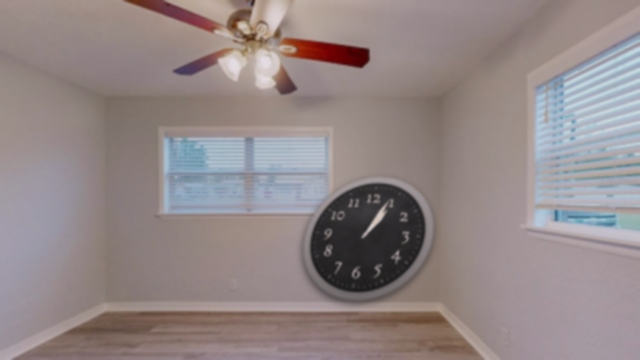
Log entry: 1:04
